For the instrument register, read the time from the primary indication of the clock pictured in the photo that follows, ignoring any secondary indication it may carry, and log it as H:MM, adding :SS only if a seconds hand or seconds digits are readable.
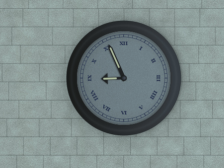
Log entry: 8:56
